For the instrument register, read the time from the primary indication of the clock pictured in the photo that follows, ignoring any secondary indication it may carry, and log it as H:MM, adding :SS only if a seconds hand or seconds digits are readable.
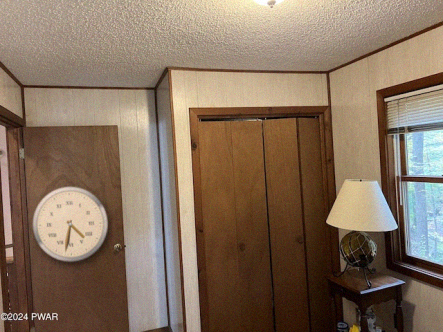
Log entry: 4:32
